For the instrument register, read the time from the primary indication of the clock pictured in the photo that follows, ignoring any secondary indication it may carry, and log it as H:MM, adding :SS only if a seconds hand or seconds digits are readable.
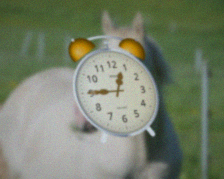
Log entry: 12:45
